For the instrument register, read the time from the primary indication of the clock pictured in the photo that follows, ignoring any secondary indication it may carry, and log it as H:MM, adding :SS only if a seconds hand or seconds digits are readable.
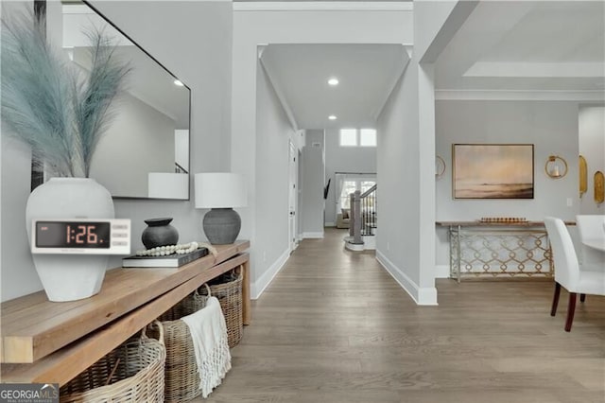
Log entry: 1:26
